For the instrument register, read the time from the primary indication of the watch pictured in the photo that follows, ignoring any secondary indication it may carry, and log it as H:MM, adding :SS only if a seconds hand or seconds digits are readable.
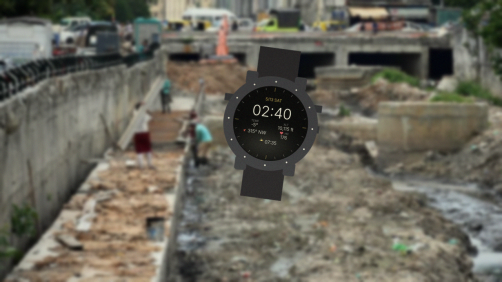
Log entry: 2:40
